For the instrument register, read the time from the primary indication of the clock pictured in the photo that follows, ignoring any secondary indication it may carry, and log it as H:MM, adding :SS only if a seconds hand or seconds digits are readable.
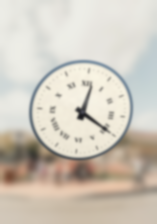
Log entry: 12:20
